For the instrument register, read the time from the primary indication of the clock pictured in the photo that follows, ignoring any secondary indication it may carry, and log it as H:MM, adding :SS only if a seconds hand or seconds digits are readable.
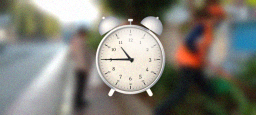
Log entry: 10:45
